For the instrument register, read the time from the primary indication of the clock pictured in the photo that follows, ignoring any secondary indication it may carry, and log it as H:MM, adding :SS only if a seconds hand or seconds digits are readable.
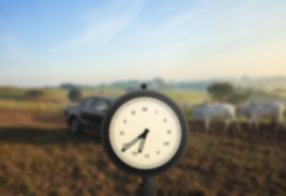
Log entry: 6:39
